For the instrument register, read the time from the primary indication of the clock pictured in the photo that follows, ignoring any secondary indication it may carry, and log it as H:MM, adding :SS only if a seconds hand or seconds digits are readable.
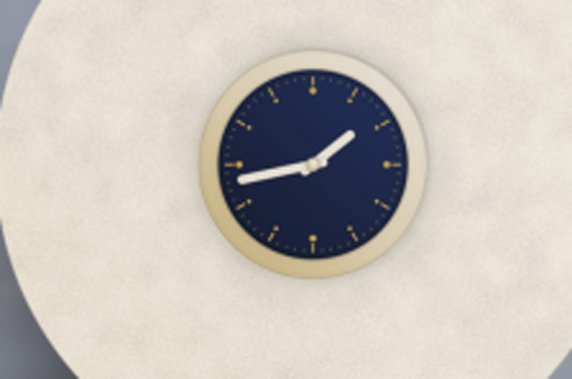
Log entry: 1:43
